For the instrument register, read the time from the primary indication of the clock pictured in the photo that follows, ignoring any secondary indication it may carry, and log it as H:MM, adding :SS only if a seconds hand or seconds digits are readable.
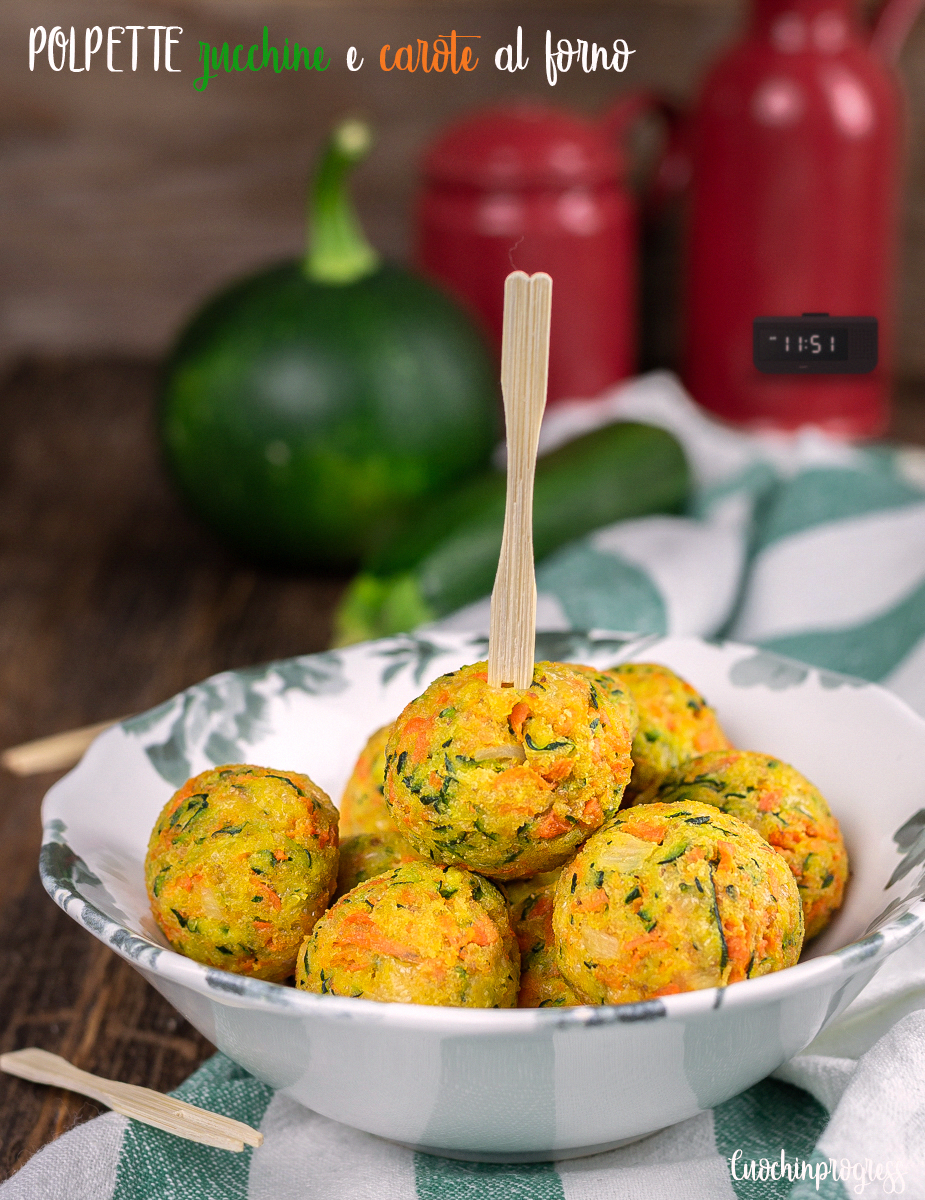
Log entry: 11:51
